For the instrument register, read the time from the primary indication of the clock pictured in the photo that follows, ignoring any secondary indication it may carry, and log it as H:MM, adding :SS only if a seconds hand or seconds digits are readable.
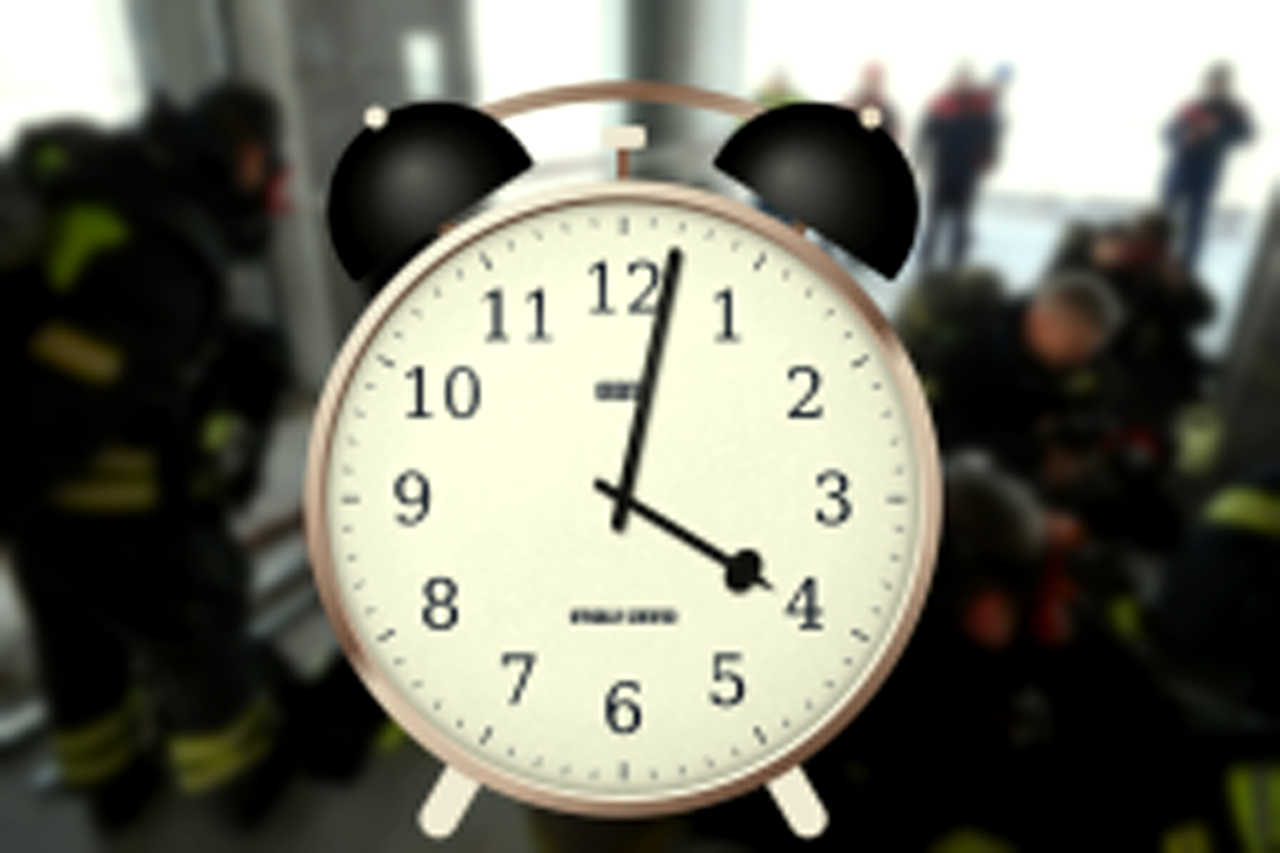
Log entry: 4:02
